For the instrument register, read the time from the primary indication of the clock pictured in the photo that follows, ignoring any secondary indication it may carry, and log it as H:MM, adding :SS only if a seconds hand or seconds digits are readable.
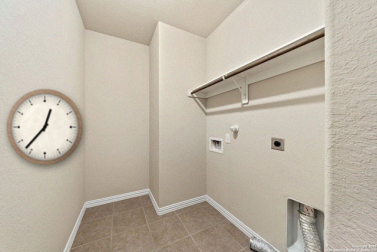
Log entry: 12:37
